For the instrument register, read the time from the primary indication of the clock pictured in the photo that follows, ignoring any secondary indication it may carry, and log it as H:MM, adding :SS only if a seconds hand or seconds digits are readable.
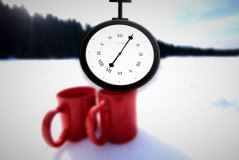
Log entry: 7:05
